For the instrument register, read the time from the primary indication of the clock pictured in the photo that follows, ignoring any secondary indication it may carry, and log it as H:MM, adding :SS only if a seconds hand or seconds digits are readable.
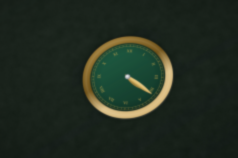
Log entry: 4:21
